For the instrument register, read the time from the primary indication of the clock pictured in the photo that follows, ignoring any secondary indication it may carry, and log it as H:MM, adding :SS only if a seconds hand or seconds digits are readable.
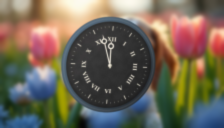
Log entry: 11:57
